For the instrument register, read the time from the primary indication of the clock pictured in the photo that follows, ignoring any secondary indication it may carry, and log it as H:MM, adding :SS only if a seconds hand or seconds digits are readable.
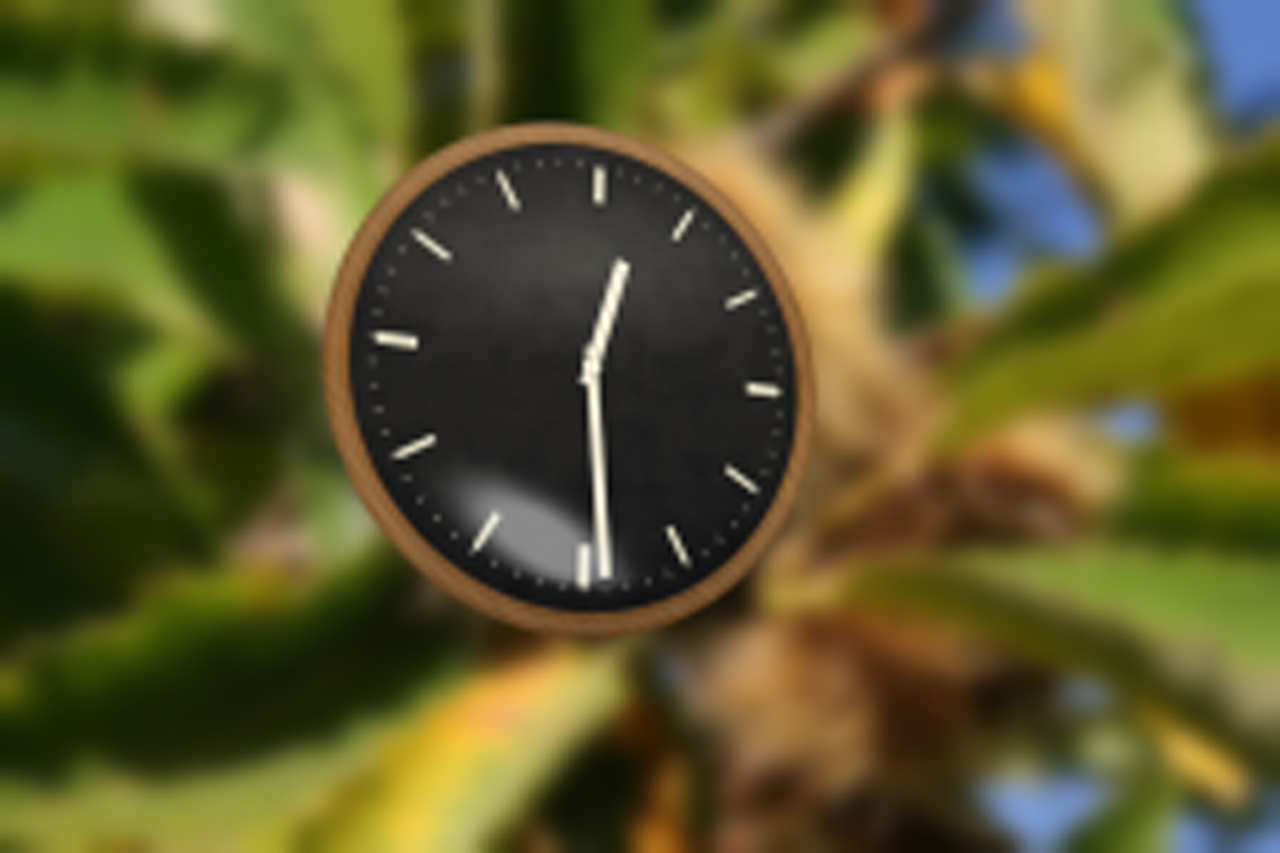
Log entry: 12:29
